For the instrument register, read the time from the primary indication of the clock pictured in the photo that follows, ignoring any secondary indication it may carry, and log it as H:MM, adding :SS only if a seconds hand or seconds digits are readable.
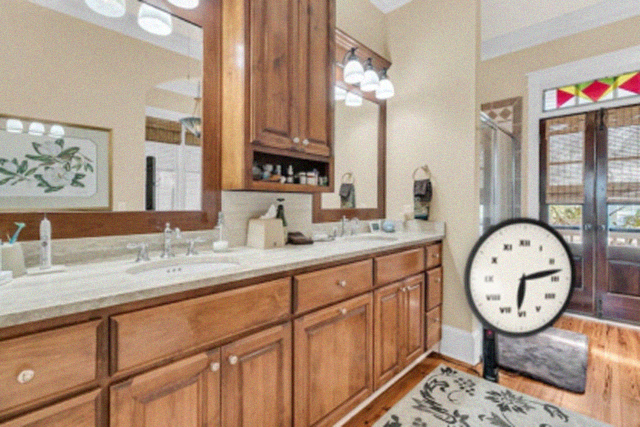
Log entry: 6:13
